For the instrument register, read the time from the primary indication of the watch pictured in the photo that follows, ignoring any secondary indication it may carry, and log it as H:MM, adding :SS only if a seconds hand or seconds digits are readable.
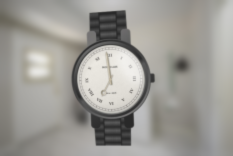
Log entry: 6:59
